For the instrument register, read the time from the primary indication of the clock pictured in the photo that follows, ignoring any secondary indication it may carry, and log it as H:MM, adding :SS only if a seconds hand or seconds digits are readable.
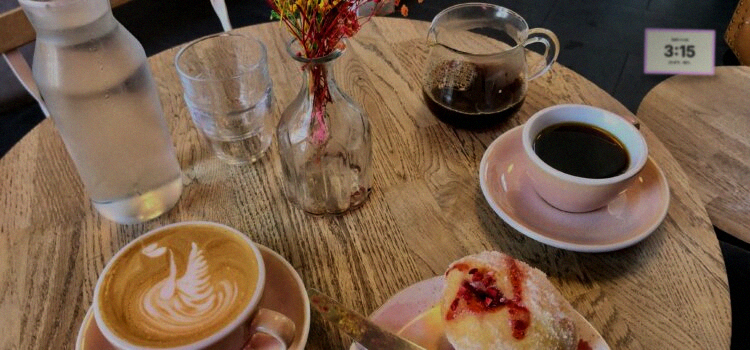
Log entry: 3:15
